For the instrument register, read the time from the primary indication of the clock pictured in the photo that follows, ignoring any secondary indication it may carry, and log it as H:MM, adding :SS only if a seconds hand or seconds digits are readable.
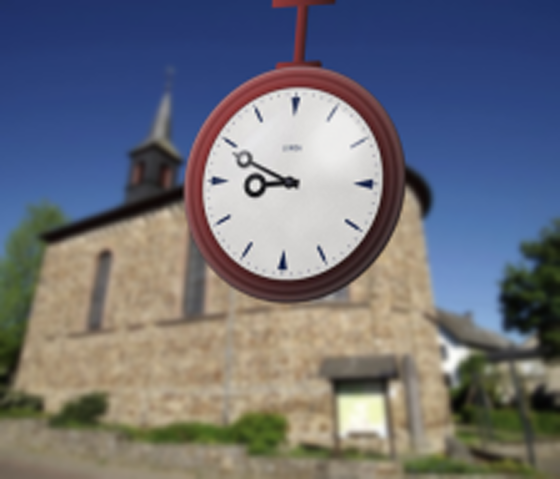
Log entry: 8:49
